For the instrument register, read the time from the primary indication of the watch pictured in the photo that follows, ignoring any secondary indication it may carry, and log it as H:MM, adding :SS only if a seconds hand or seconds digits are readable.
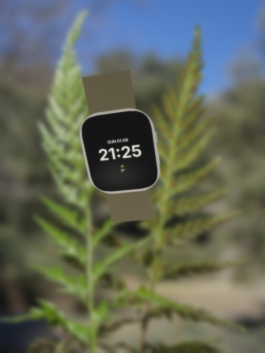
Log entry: 21:25
